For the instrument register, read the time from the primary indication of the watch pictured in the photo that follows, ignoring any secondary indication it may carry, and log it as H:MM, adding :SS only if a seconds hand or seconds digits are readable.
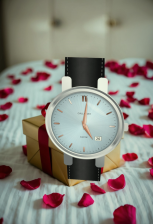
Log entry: 5:01
